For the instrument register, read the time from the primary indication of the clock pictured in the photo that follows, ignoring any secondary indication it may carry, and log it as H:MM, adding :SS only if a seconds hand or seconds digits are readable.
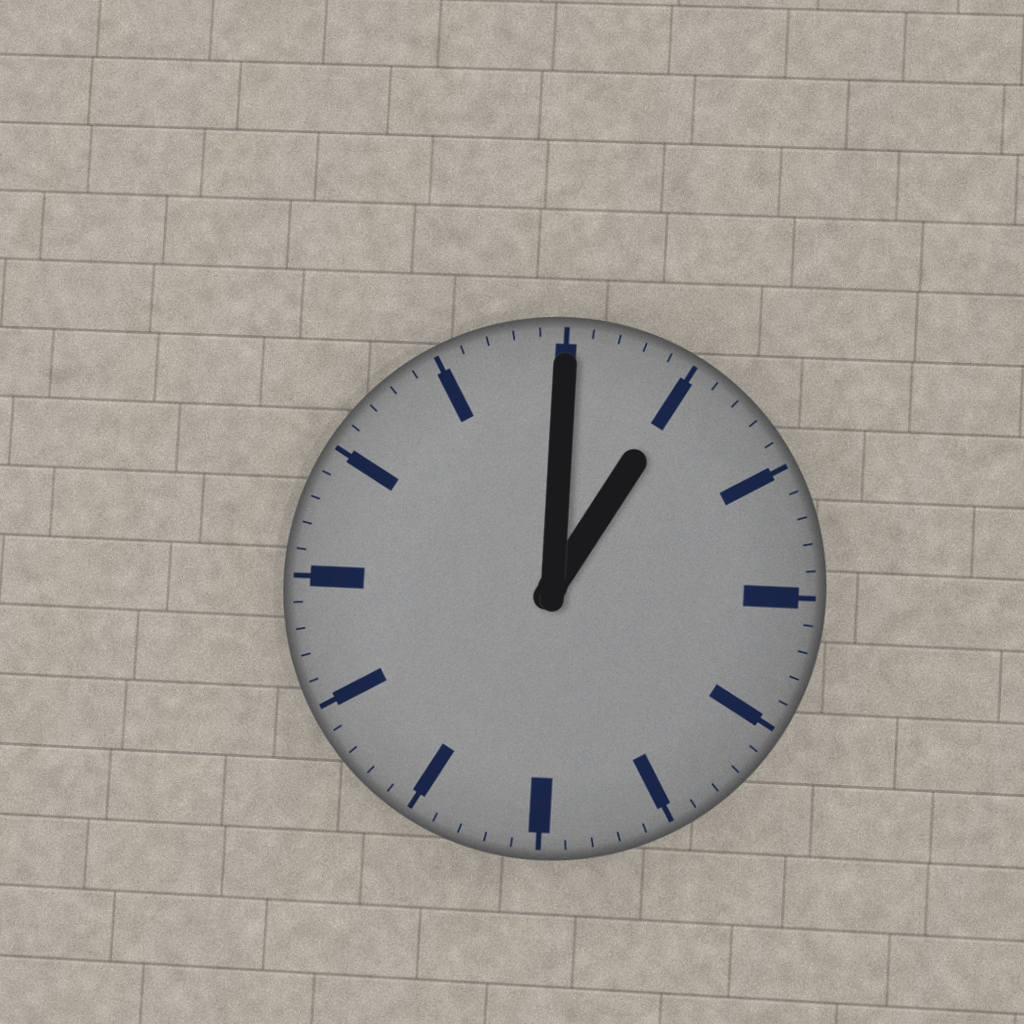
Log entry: 1:00
